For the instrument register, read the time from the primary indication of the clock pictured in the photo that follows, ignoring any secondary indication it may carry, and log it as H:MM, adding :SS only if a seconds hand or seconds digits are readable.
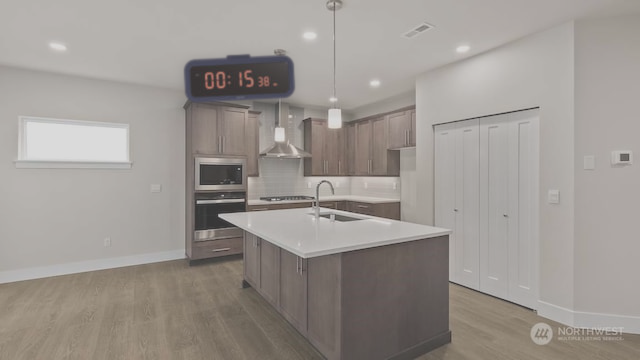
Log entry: 0:15
